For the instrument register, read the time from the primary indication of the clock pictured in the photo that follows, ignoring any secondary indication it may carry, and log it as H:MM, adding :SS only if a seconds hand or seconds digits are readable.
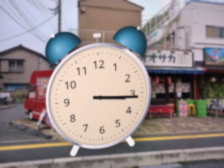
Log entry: 3:16
